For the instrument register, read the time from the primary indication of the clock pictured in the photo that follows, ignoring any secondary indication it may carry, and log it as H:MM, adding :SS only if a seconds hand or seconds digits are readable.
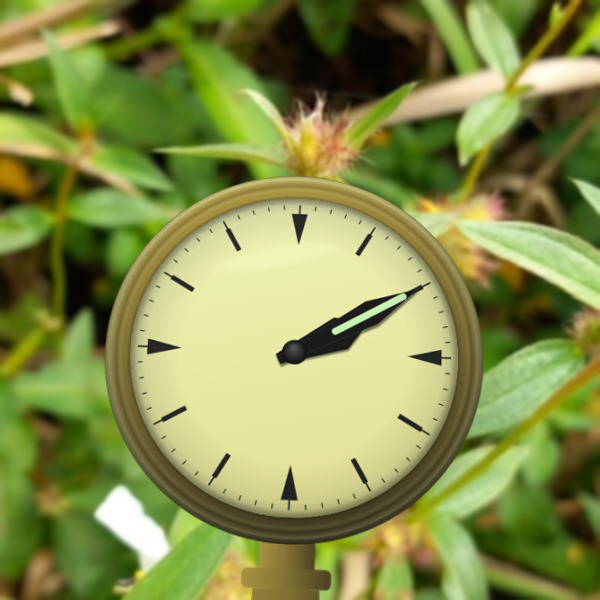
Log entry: 2:10
